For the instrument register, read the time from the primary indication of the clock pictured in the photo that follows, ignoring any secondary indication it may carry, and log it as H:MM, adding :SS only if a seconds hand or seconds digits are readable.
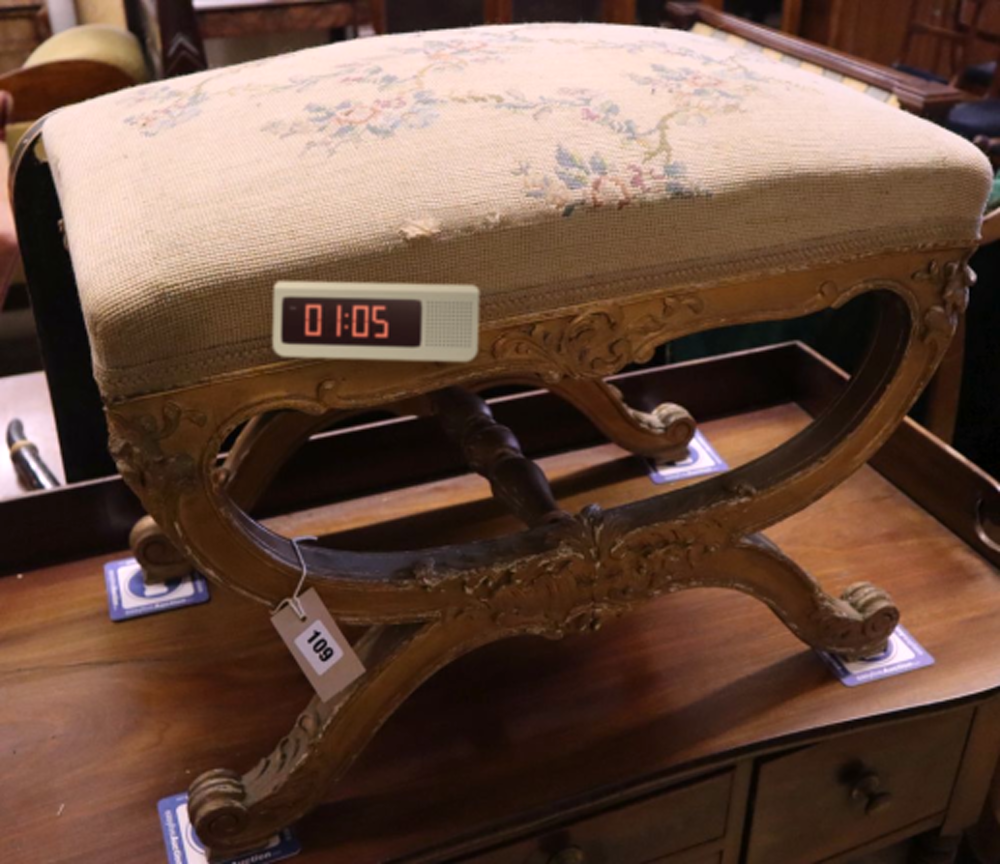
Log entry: 1:05
